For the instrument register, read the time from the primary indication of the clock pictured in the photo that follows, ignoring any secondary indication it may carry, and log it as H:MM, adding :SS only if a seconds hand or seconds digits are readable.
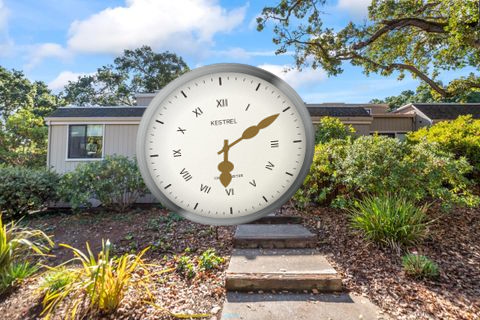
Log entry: 6:10
